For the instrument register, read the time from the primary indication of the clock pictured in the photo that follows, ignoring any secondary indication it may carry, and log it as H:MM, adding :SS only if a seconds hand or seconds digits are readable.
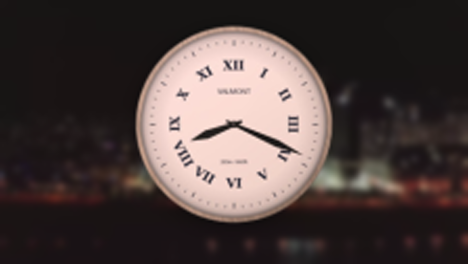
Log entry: 8:19
